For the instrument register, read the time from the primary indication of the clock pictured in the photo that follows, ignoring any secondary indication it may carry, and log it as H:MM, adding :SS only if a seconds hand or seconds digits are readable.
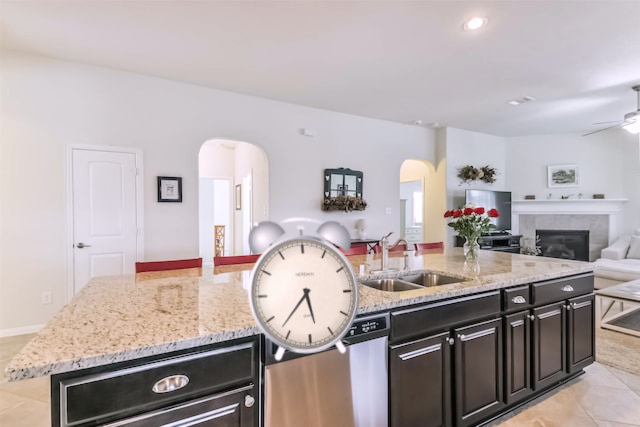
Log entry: 5:37
